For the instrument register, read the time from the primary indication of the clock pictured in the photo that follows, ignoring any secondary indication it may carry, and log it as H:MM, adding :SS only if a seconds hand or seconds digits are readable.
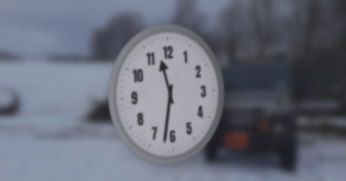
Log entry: 11:32
